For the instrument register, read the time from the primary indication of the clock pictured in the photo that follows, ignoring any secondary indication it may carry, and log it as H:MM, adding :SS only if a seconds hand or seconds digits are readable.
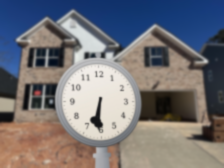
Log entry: 6:31
